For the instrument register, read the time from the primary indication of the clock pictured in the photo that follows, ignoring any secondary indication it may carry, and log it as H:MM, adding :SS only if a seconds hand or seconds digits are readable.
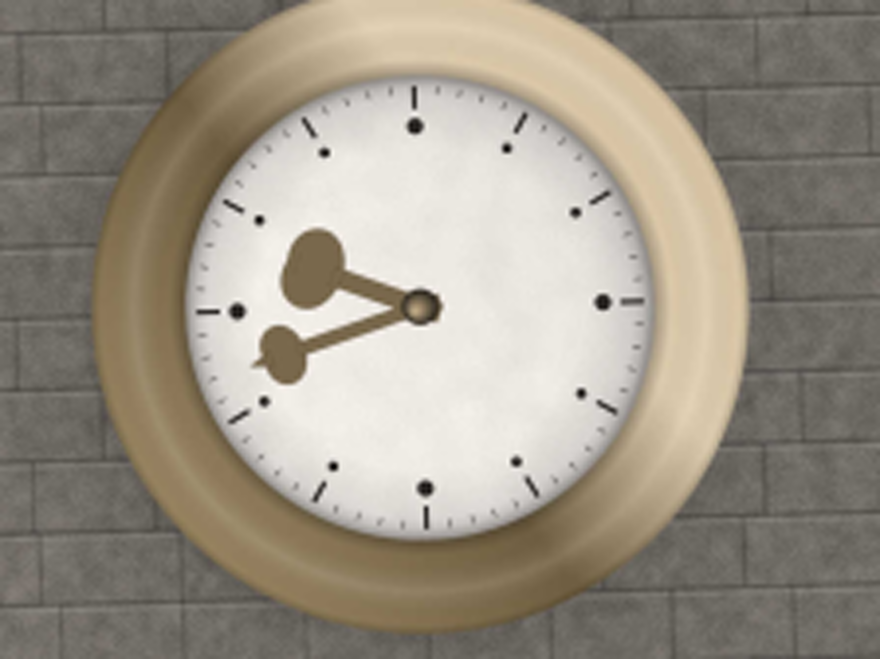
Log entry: 9:42
